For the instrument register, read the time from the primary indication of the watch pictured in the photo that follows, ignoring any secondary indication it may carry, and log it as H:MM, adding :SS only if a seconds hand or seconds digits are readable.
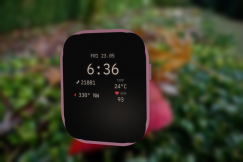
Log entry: 6:36
